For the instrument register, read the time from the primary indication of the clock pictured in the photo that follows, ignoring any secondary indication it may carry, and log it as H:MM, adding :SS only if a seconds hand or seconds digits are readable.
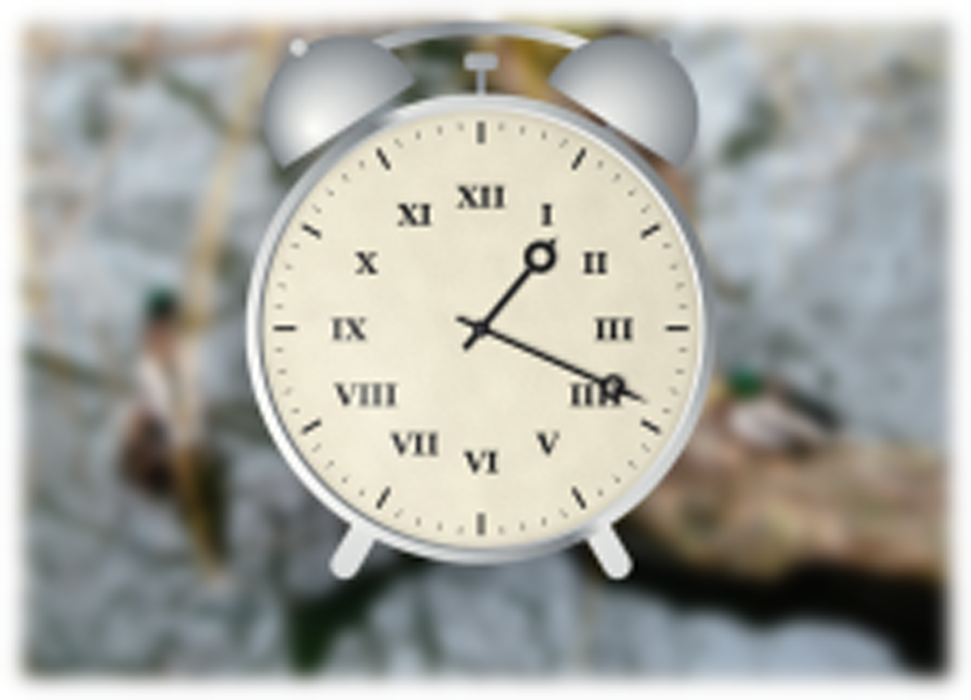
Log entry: 1:19
